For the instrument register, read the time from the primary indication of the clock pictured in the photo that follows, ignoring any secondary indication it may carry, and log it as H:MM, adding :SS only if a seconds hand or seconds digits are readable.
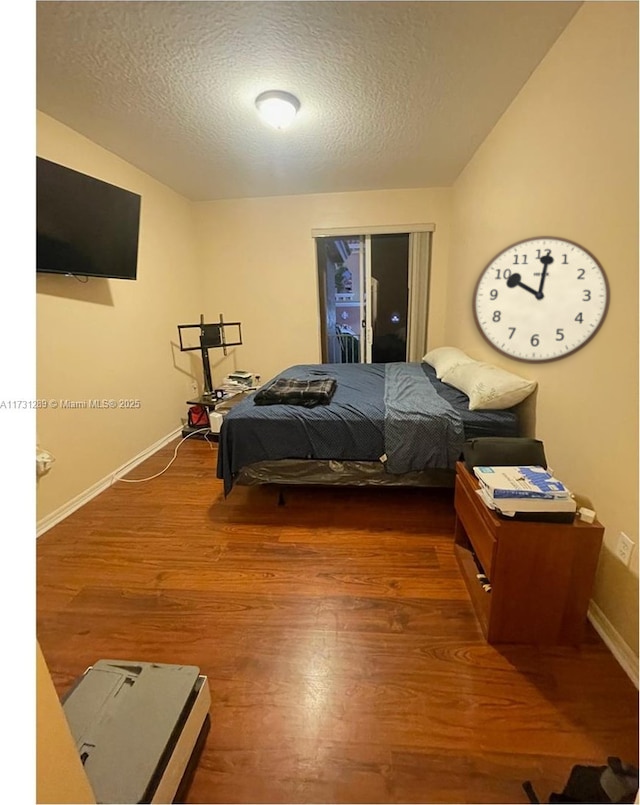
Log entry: 10:01
